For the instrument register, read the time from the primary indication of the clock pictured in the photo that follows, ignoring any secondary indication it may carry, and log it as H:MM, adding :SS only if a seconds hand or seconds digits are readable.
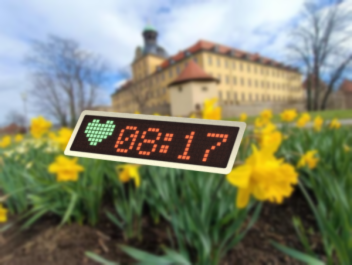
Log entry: 8:17
